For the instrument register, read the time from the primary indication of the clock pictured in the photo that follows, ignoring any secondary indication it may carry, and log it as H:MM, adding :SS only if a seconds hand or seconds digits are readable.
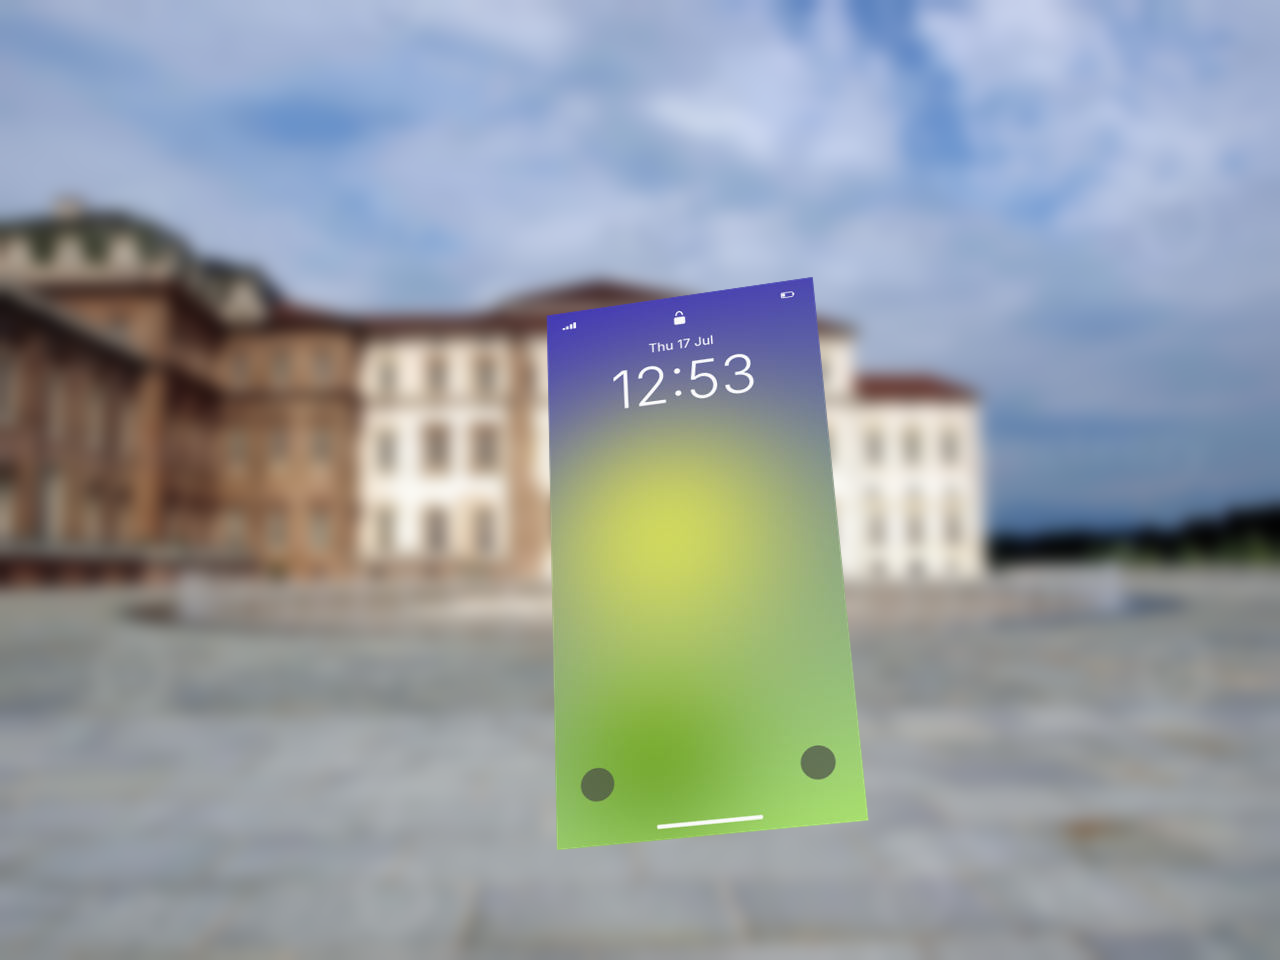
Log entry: 12:53
